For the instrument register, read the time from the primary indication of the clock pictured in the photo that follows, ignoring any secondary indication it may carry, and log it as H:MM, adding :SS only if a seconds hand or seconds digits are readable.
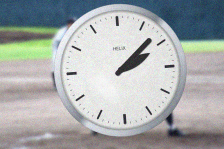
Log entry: 2:08
